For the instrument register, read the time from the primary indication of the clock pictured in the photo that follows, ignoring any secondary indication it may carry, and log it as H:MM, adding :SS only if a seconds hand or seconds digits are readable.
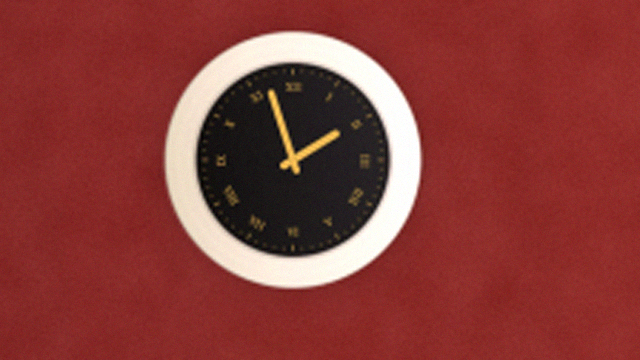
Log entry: 1:57
